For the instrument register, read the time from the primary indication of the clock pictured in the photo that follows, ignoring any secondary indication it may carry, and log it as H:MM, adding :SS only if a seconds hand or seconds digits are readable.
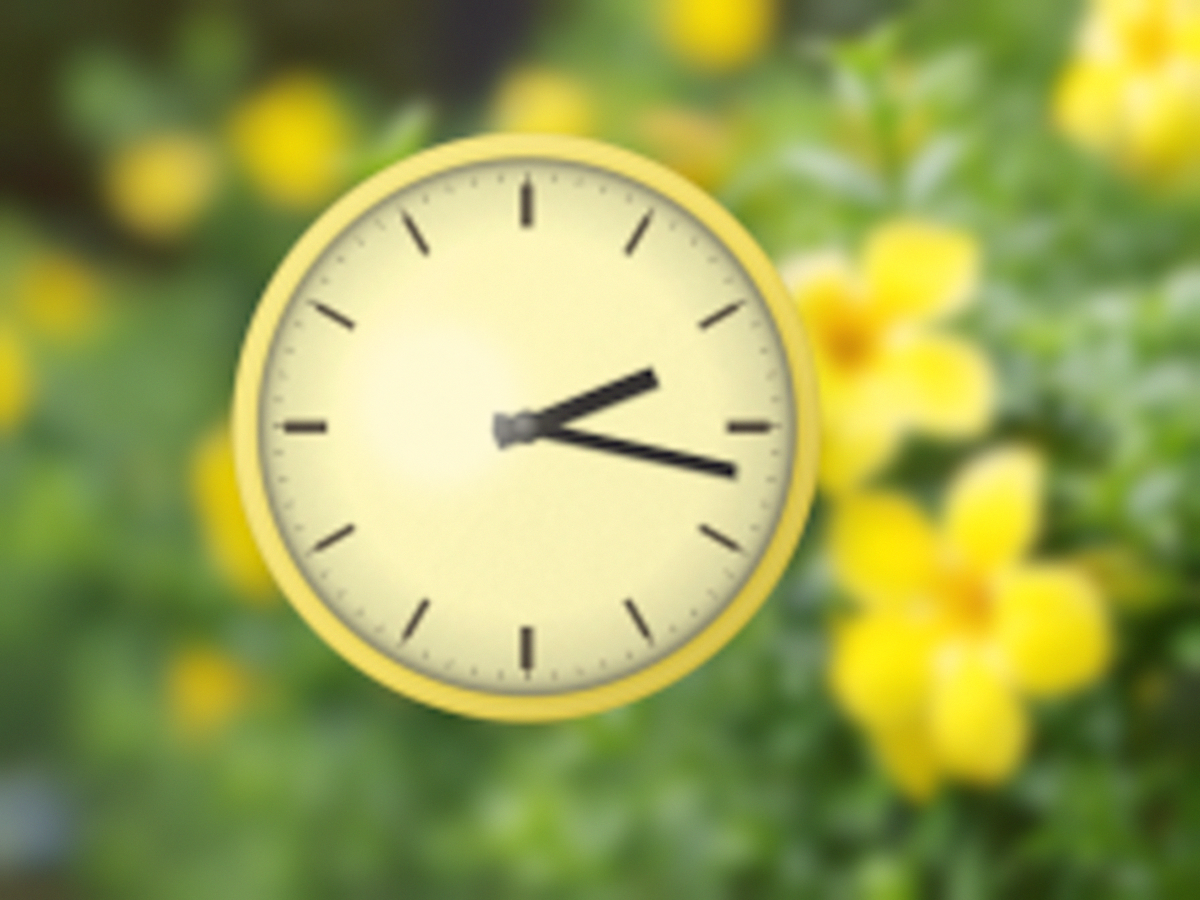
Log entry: 2:17
